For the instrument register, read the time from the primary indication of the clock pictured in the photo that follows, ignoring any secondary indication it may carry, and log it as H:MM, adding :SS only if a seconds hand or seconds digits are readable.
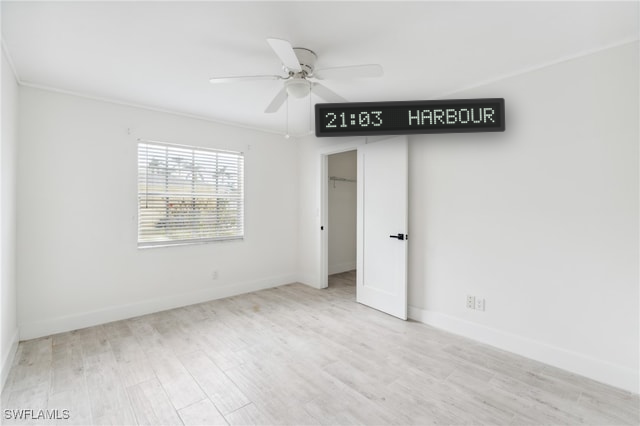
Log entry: 21:03
